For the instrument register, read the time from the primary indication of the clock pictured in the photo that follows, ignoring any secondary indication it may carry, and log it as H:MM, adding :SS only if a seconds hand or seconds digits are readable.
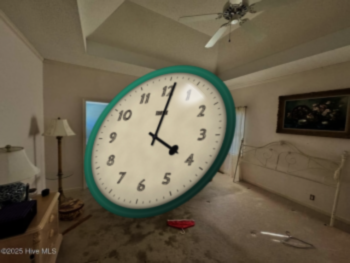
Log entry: 4:01
